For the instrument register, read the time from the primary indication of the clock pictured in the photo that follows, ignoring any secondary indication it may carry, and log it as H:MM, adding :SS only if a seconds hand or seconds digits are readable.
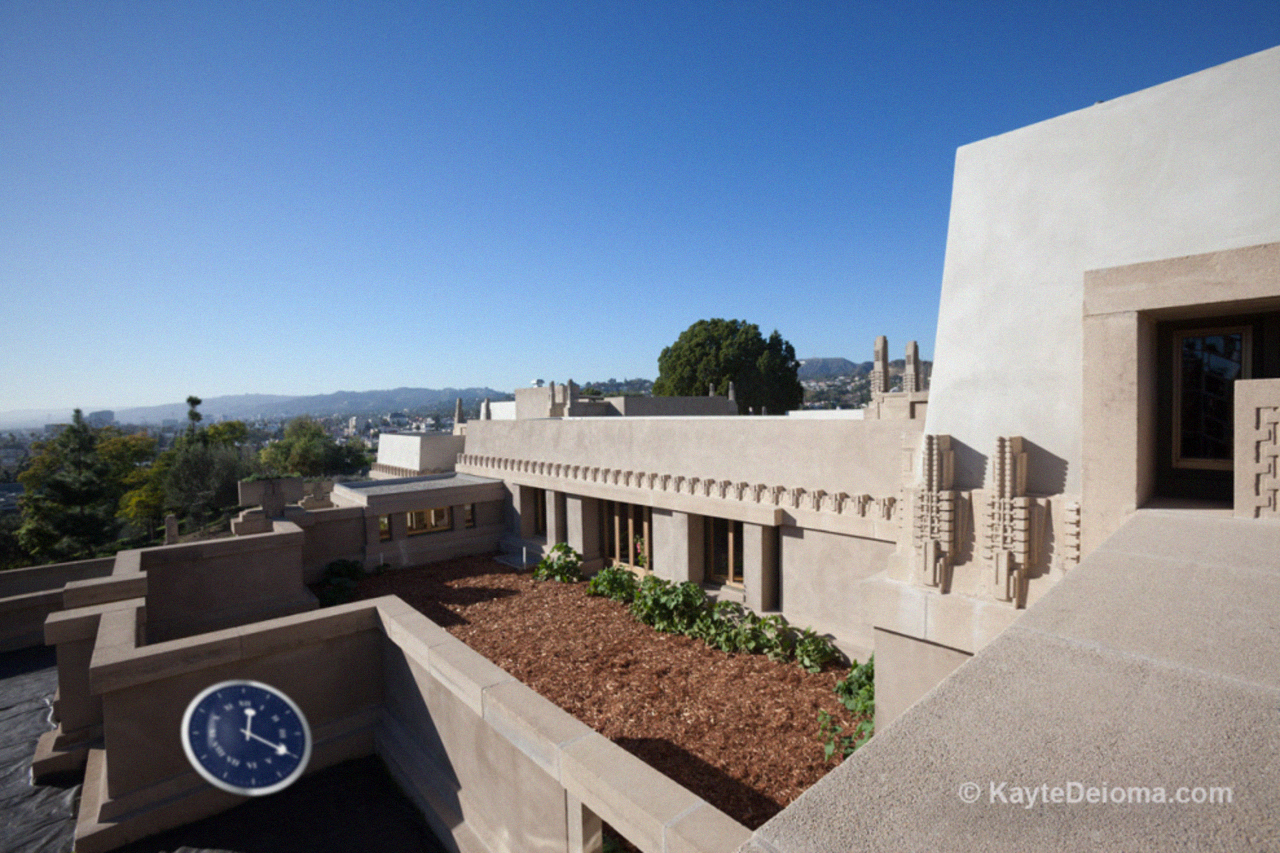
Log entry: 12:20
